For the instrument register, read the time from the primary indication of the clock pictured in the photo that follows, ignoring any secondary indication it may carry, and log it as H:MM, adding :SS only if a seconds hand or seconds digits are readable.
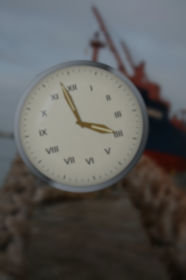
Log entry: 3:58
